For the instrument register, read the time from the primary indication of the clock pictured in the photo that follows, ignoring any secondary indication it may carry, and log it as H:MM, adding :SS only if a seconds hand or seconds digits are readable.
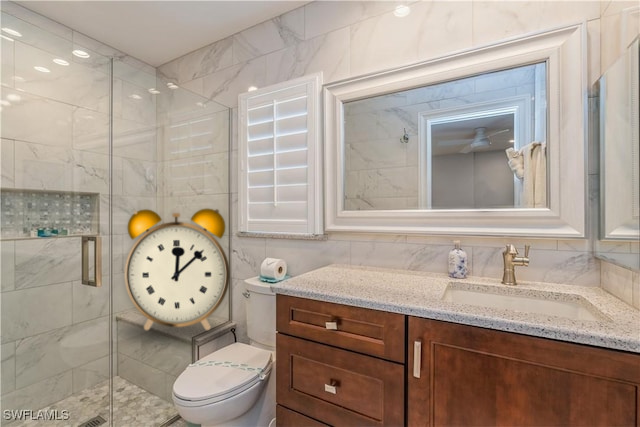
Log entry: 12:08
